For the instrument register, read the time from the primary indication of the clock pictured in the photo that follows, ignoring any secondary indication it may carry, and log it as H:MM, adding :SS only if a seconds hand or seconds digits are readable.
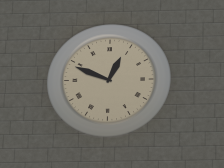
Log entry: 12:49
